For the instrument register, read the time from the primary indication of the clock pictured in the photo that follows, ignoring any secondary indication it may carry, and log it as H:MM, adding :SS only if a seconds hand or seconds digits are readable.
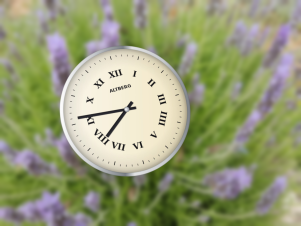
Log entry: 7:46
